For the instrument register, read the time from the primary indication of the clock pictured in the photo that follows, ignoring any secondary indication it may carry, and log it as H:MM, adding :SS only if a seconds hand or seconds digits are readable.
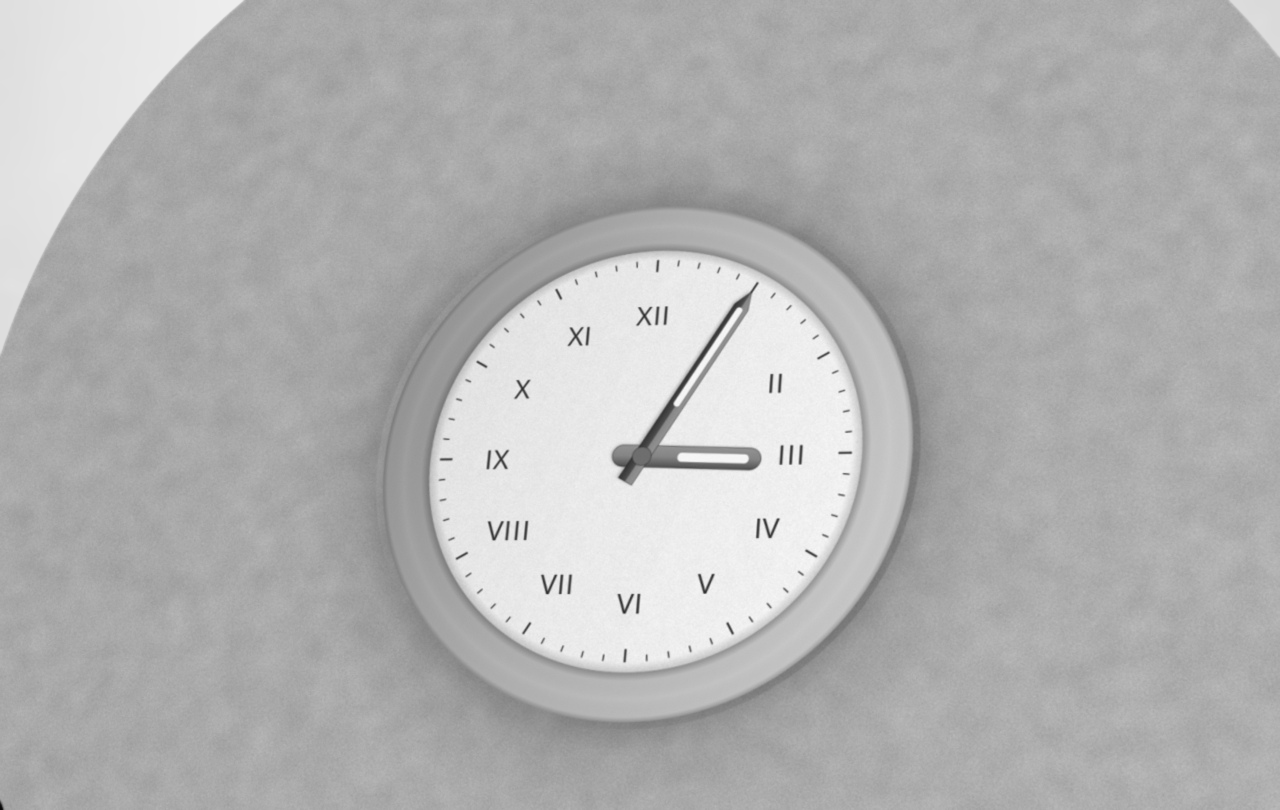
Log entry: 3:05
